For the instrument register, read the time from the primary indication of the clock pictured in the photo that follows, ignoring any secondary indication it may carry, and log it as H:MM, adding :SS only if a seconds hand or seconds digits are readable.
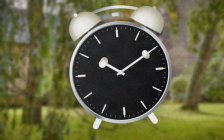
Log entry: 10:10
